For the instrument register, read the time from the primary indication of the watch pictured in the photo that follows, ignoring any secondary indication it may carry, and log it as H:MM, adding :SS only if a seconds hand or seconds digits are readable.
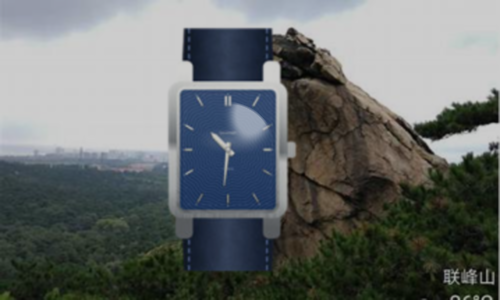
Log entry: 10:31
